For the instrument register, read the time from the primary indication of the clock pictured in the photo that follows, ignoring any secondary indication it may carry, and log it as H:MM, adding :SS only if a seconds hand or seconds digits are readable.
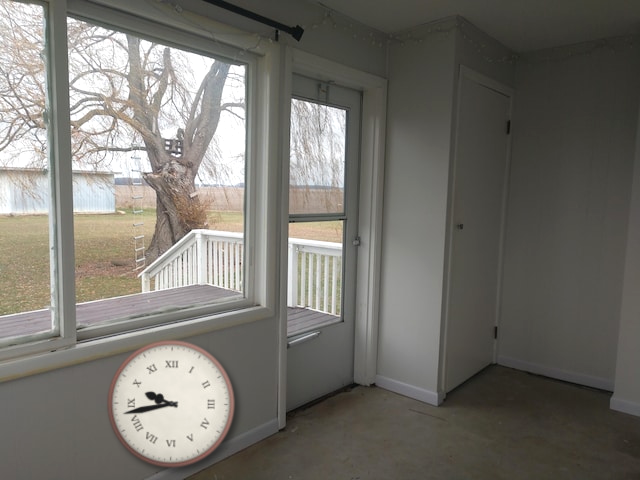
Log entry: 9:43
